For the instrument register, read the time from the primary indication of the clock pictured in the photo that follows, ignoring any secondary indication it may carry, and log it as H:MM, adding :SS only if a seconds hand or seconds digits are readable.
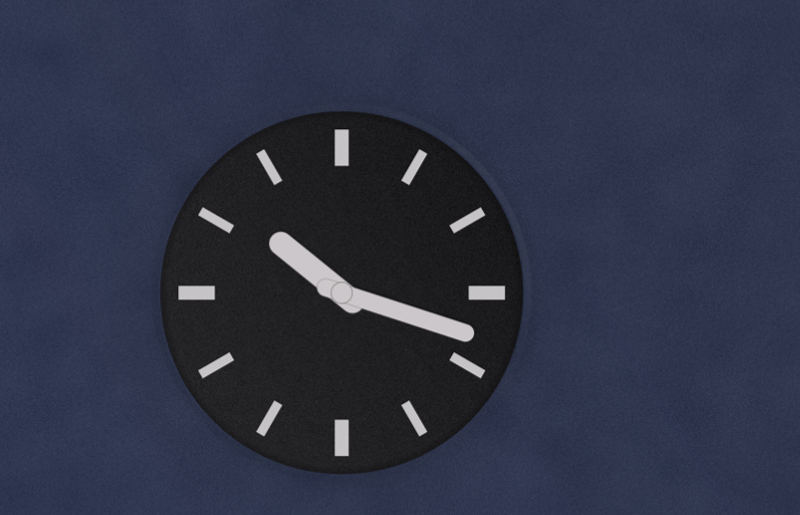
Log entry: 10:18
